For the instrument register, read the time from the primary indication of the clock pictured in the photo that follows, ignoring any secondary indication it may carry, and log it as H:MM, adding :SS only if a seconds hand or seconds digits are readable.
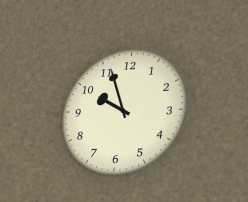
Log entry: 9:56
